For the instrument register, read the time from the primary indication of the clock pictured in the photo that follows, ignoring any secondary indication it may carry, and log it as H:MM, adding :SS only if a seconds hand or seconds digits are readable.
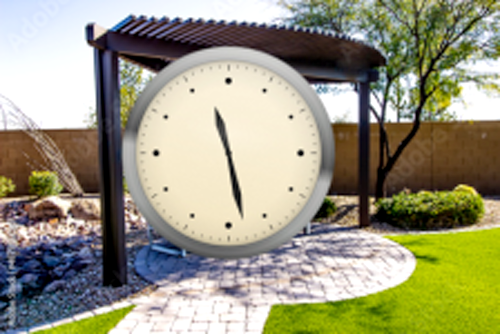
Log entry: 11:28
